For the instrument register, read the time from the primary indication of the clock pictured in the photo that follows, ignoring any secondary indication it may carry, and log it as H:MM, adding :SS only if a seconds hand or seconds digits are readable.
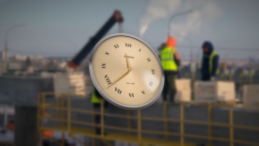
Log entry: 11:38
